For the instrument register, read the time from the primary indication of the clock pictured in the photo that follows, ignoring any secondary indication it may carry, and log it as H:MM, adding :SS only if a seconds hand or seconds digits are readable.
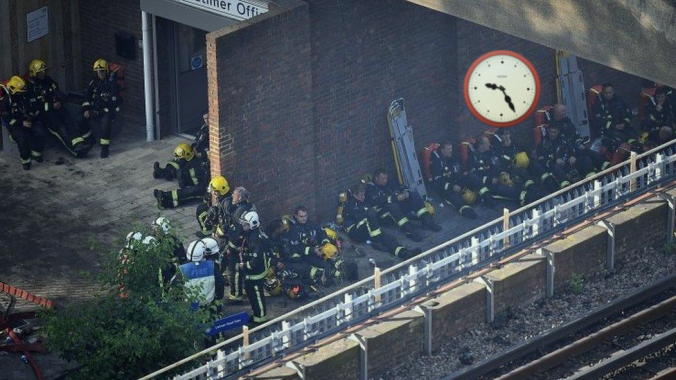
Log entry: 9:25
